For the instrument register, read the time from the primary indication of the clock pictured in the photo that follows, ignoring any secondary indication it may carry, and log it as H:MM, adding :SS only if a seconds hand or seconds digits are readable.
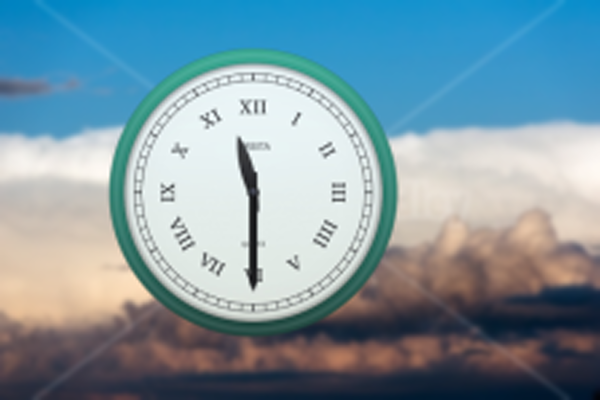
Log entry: 11:30
